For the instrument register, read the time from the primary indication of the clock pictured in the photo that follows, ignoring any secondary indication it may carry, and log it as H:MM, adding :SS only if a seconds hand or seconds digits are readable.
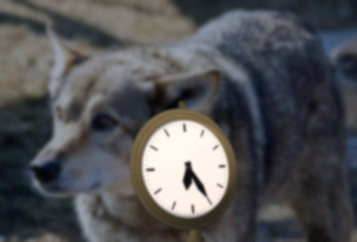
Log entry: 6:25
